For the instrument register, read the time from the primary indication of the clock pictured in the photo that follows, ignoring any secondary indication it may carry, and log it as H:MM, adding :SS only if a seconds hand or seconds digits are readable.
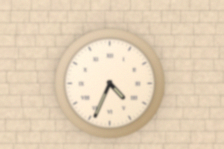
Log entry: 4:34
